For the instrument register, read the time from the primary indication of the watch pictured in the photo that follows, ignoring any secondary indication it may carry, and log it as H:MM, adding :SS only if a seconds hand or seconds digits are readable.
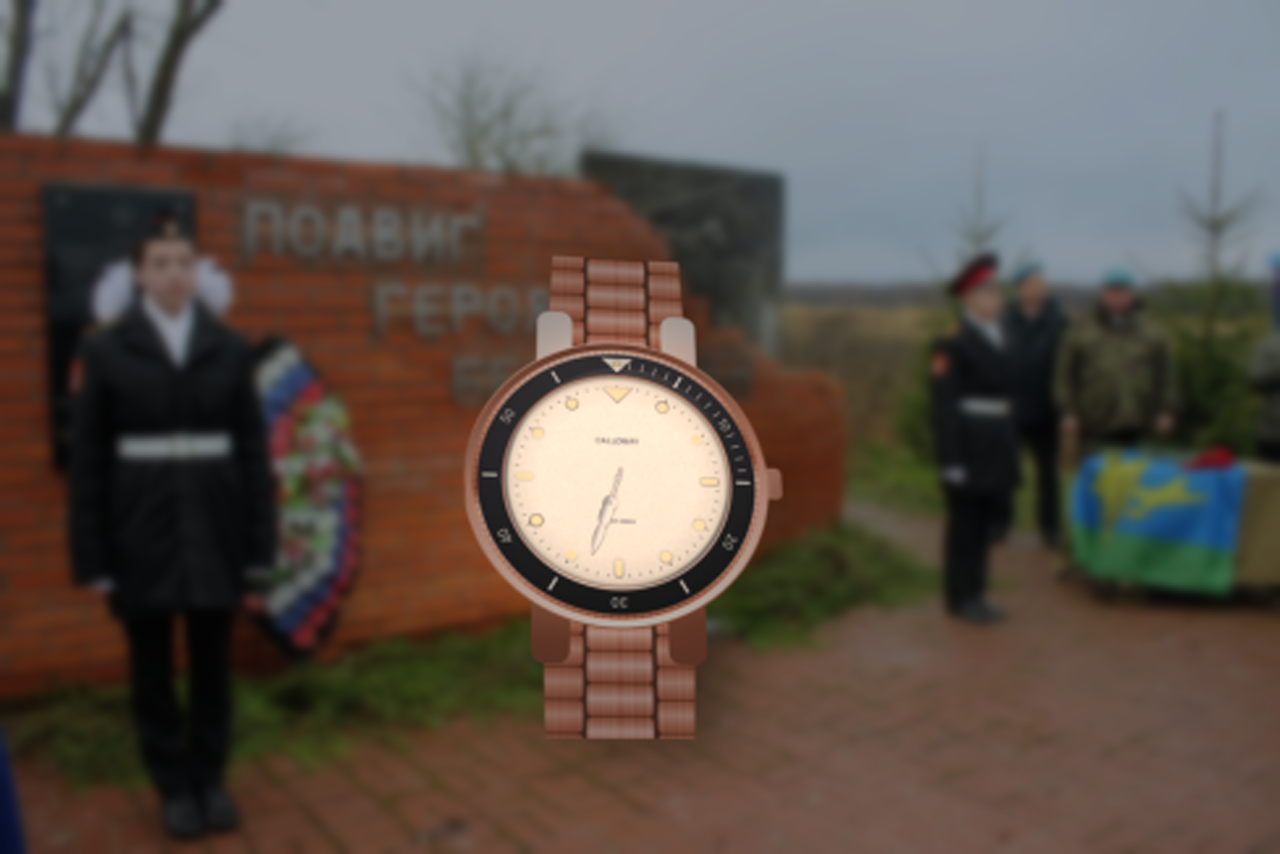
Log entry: 6:33
